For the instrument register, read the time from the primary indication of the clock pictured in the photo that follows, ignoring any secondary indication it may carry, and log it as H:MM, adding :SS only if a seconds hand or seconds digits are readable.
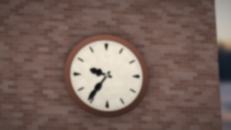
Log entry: 9:36
